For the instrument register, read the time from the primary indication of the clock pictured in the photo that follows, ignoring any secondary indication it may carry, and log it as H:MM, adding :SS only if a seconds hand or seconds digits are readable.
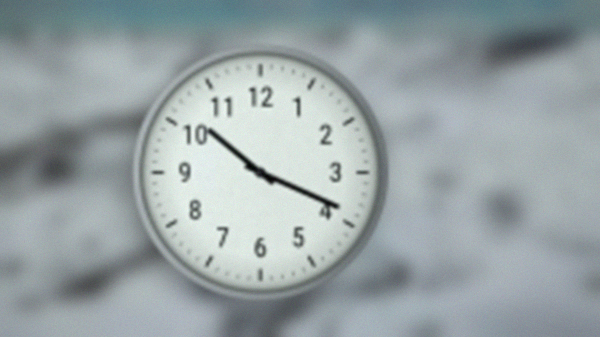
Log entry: 10:19
